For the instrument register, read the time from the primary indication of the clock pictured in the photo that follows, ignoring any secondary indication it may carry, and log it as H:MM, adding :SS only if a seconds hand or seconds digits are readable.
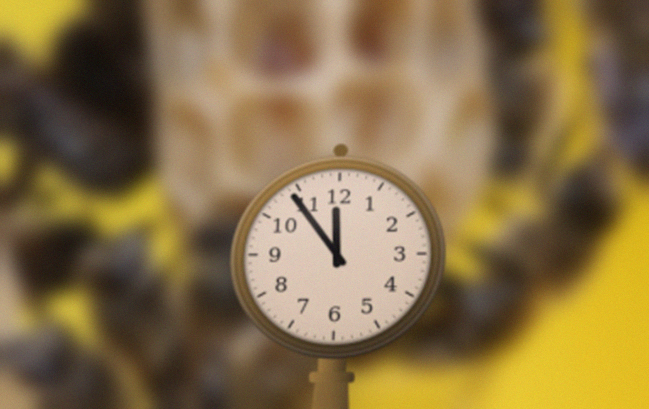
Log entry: 11:54
